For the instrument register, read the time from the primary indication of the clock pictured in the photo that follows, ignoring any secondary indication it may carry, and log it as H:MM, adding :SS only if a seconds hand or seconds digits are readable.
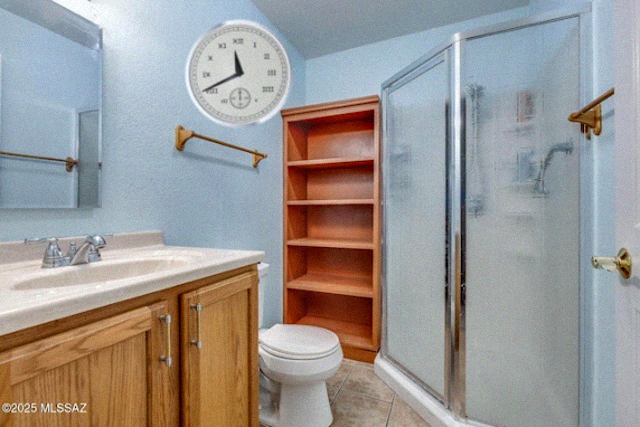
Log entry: 11:41
